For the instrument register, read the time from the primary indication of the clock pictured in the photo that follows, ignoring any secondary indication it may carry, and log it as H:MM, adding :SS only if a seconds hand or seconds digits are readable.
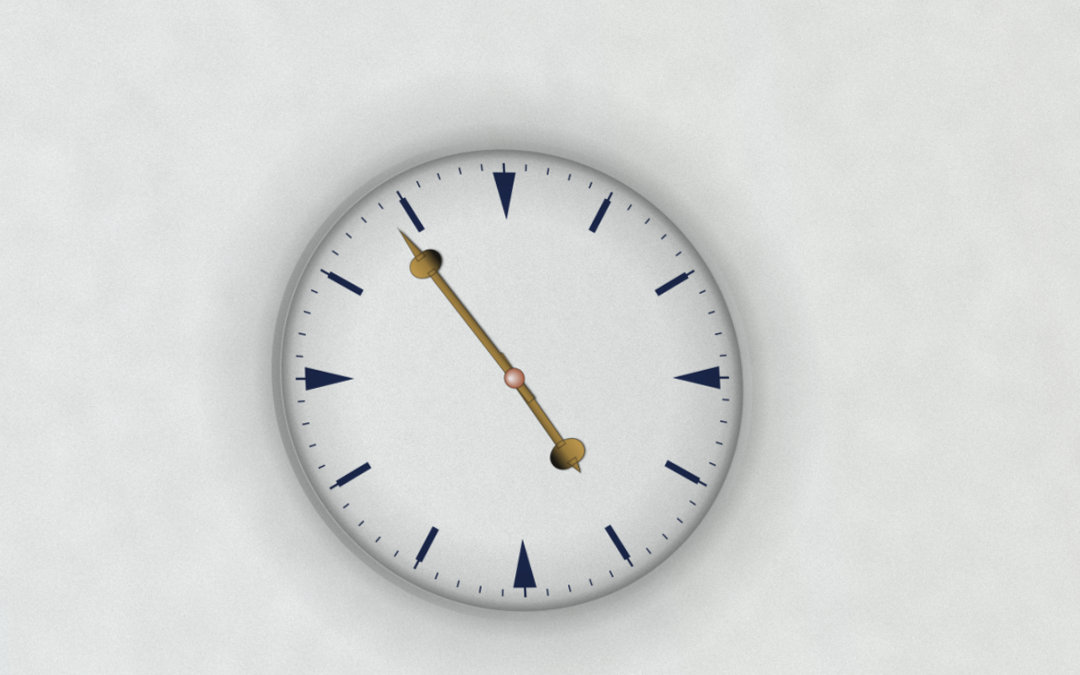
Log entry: 4:54
